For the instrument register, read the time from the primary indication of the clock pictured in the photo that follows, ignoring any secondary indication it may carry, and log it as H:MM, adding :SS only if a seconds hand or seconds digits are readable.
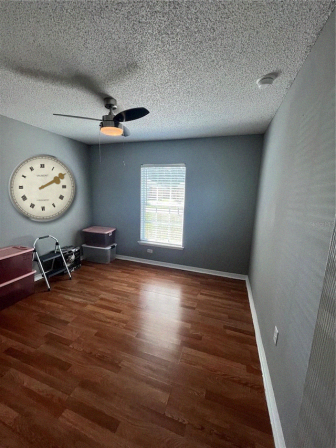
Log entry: 2:10
